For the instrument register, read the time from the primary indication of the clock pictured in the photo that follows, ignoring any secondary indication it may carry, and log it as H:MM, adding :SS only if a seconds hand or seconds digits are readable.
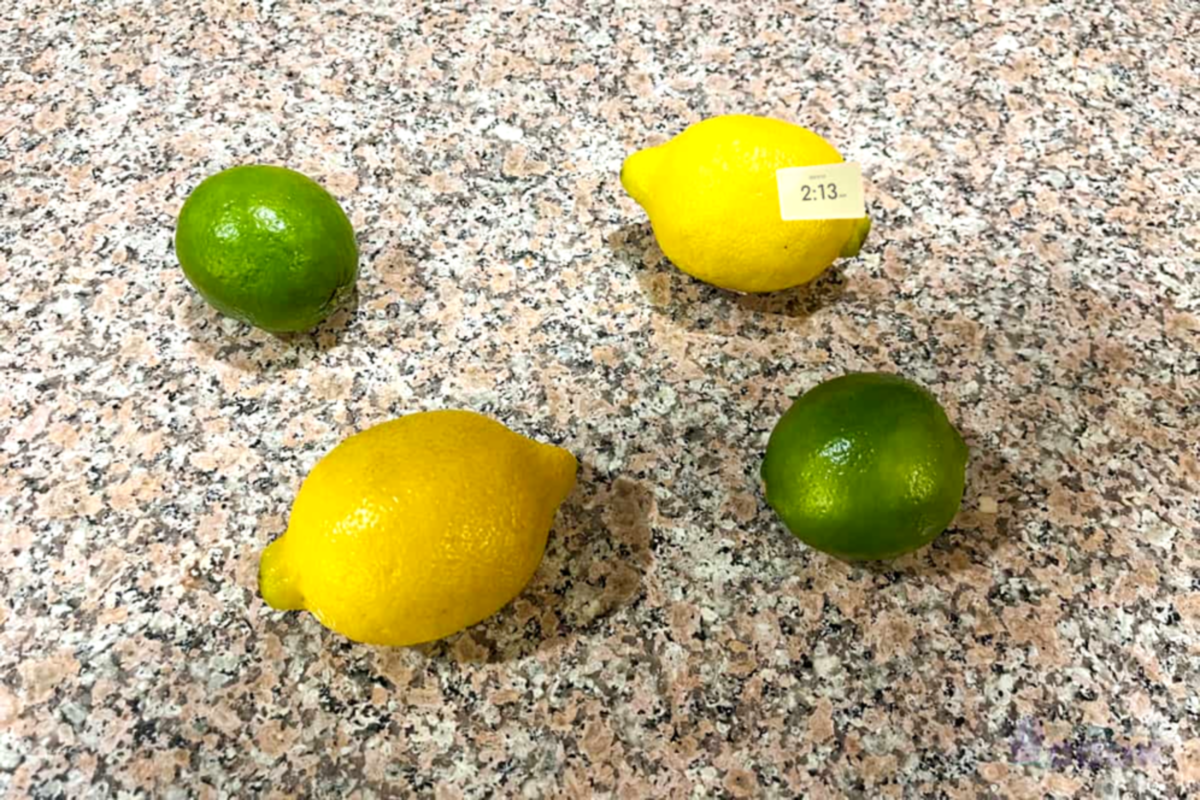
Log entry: 2:13
